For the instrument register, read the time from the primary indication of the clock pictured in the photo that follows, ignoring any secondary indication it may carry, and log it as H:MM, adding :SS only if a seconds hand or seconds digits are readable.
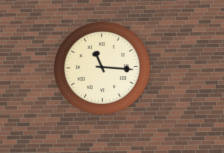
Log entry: 11:16
